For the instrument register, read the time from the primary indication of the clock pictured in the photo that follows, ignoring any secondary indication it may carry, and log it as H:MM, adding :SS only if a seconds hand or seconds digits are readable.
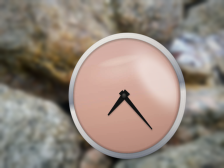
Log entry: 7:23
